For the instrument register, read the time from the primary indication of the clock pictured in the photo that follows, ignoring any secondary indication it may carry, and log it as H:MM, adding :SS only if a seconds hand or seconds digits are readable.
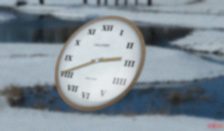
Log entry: 2:41
